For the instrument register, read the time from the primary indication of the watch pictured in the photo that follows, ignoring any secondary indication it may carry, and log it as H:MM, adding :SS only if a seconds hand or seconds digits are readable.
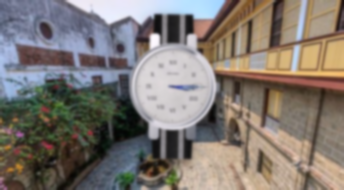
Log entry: 3:15
